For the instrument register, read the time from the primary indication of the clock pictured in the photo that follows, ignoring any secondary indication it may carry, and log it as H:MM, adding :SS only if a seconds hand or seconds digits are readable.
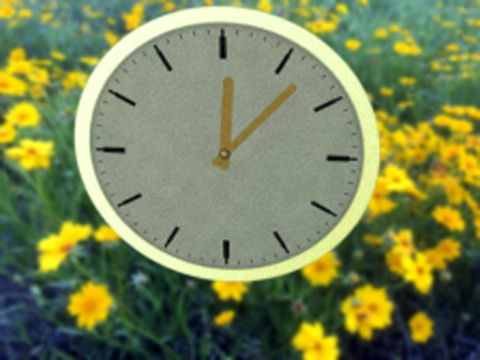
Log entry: 12:07
